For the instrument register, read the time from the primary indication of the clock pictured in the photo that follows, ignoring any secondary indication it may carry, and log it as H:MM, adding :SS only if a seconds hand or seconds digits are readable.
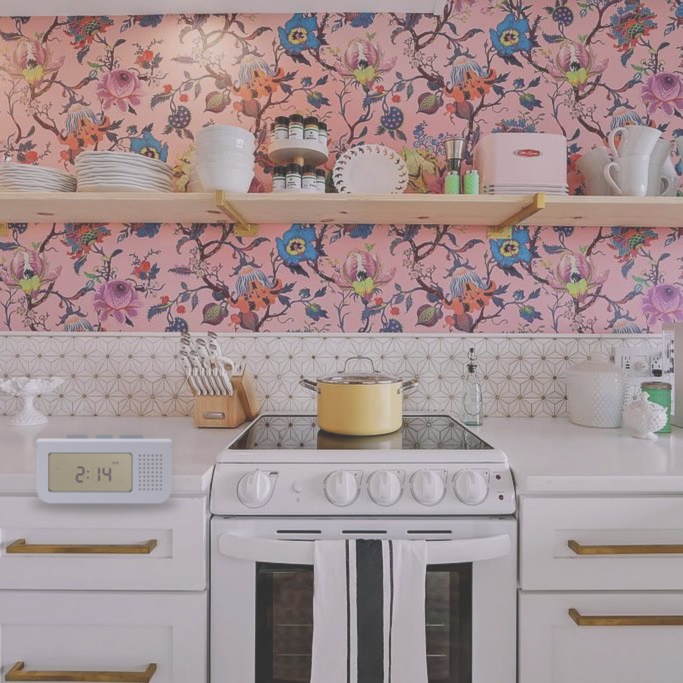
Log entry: 2:14
